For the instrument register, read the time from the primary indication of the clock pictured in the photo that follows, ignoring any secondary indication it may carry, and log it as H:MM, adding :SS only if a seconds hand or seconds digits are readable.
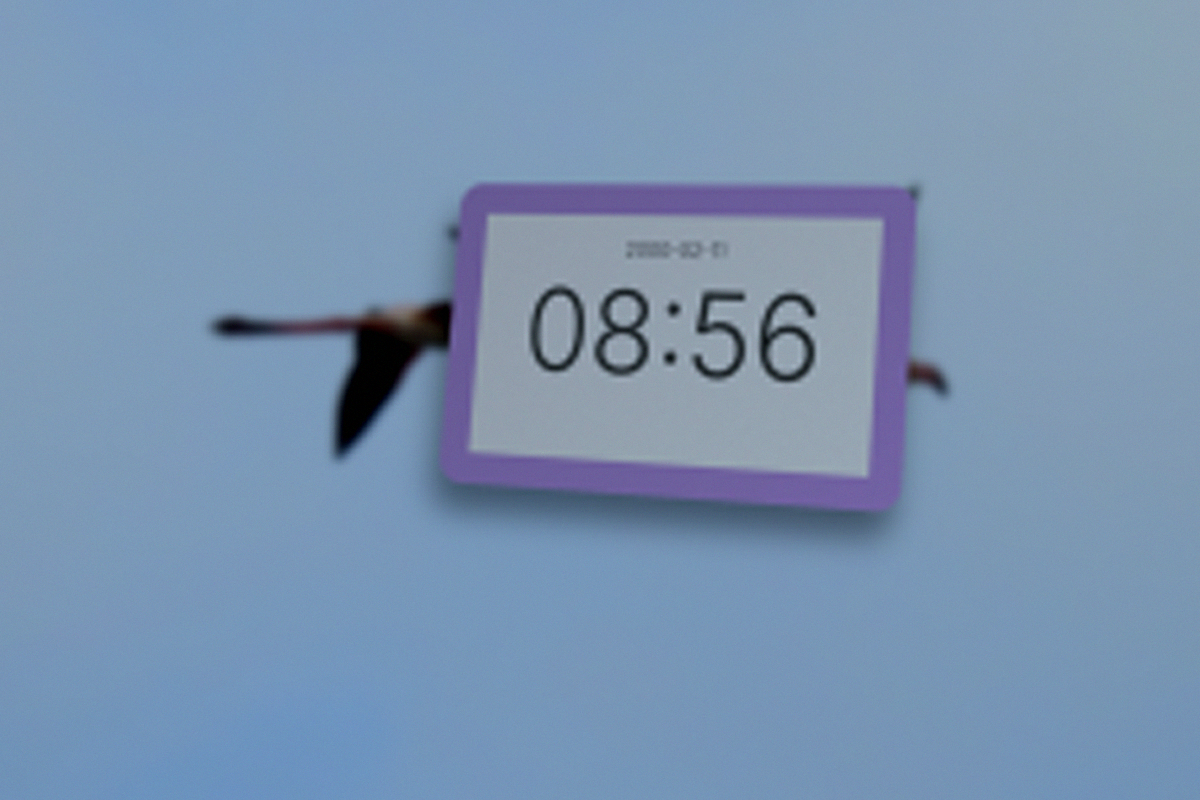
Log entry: 8:56
